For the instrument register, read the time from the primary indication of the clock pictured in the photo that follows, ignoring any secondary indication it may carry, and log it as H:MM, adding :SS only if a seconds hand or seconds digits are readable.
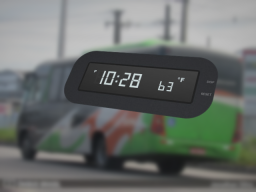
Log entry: 10:28
